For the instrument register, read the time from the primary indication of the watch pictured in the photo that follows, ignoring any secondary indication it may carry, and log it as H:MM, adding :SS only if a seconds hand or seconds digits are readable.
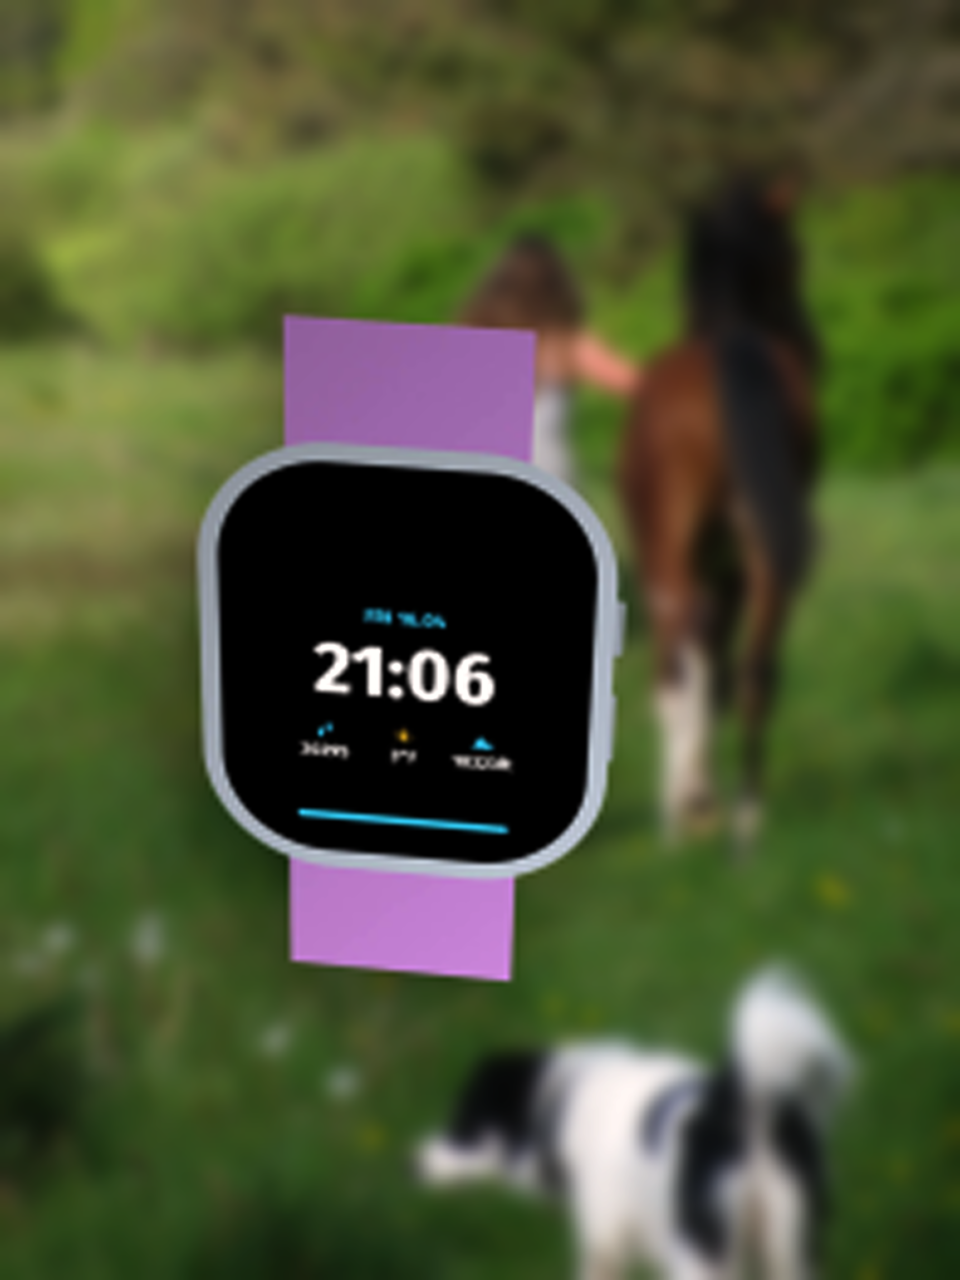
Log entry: 21:06
